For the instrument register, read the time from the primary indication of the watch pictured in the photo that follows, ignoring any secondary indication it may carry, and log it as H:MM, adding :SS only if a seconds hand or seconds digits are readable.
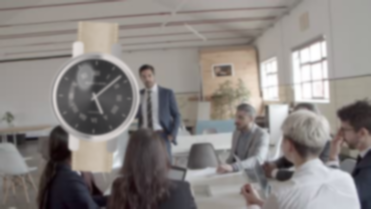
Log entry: 5:08
